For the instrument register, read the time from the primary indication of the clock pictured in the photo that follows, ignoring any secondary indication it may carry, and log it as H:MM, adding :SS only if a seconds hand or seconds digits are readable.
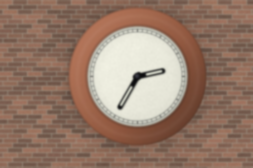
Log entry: 2:35
